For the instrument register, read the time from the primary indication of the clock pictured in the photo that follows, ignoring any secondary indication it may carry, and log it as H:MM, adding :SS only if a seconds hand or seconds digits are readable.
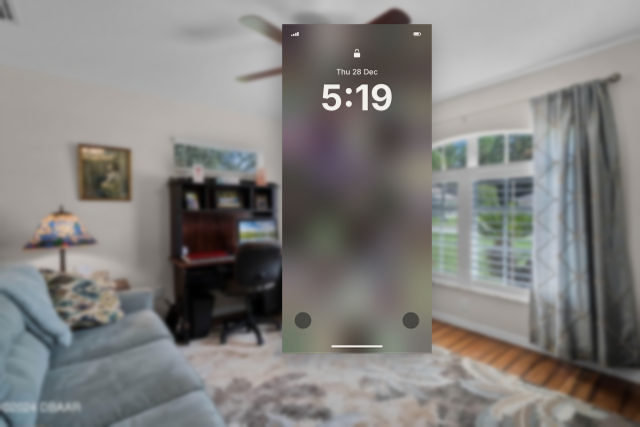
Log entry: 5:19
